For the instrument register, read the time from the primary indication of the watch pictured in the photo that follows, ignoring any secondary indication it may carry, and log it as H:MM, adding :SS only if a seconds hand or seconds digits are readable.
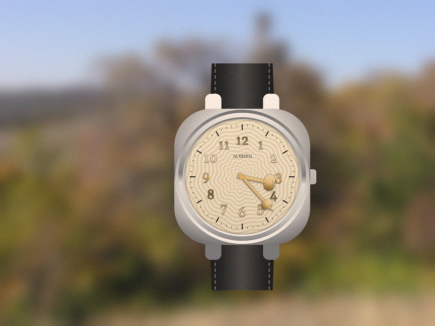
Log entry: 3:23
